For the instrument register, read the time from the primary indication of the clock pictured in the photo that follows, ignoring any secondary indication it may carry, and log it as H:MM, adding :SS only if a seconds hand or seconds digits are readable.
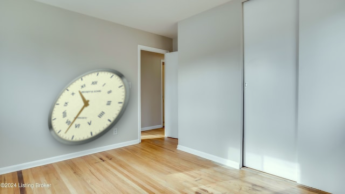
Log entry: 10:33
